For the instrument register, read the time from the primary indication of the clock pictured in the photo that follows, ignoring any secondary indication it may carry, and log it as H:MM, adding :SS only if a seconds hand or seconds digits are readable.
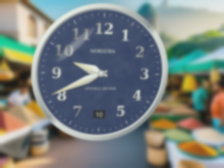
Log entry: 9:41
